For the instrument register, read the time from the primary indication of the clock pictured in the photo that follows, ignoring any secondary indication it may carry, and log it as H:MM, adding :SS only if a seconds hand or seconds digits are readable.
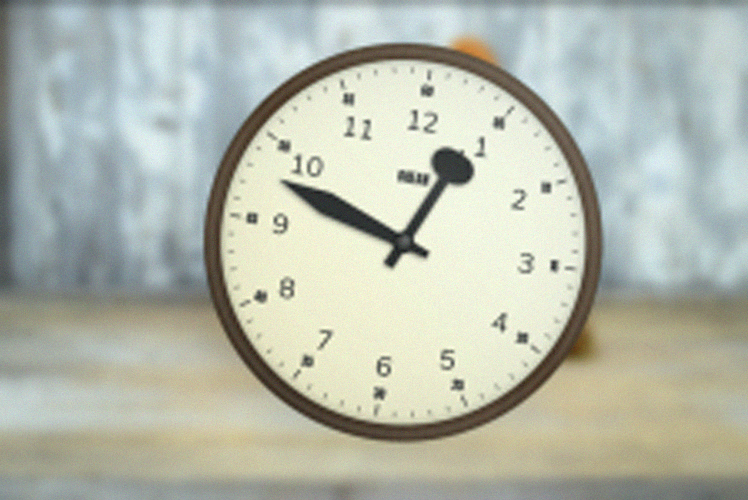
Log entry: 12:48
